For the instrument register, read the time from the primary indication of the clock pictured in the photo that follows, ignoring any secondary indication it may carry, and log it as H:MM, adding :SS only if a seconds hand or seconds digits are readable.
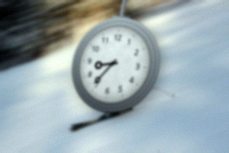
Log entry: 8:36
